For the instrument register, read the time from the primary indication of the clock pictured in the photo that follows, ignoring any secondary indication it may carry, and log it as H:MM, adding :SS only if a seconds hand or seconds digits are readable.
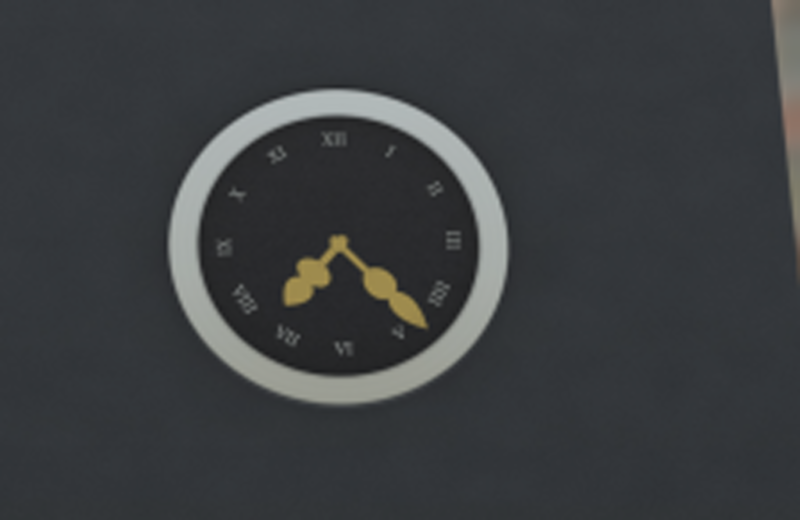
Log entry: 7:23
